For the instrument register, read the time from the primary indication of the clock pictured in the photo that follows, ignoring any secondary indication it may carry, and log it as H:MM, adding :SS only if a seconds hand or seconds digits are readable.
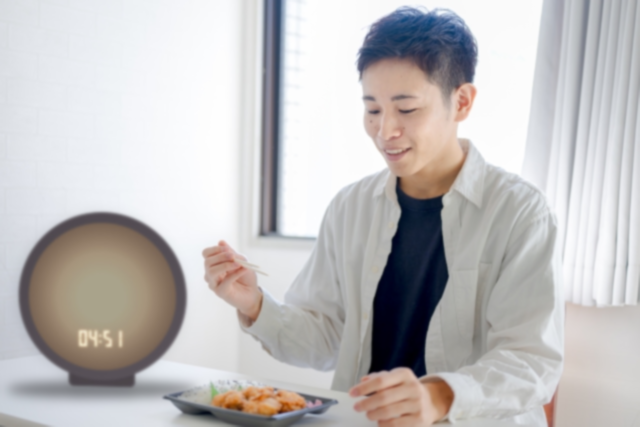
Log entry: 4:51
